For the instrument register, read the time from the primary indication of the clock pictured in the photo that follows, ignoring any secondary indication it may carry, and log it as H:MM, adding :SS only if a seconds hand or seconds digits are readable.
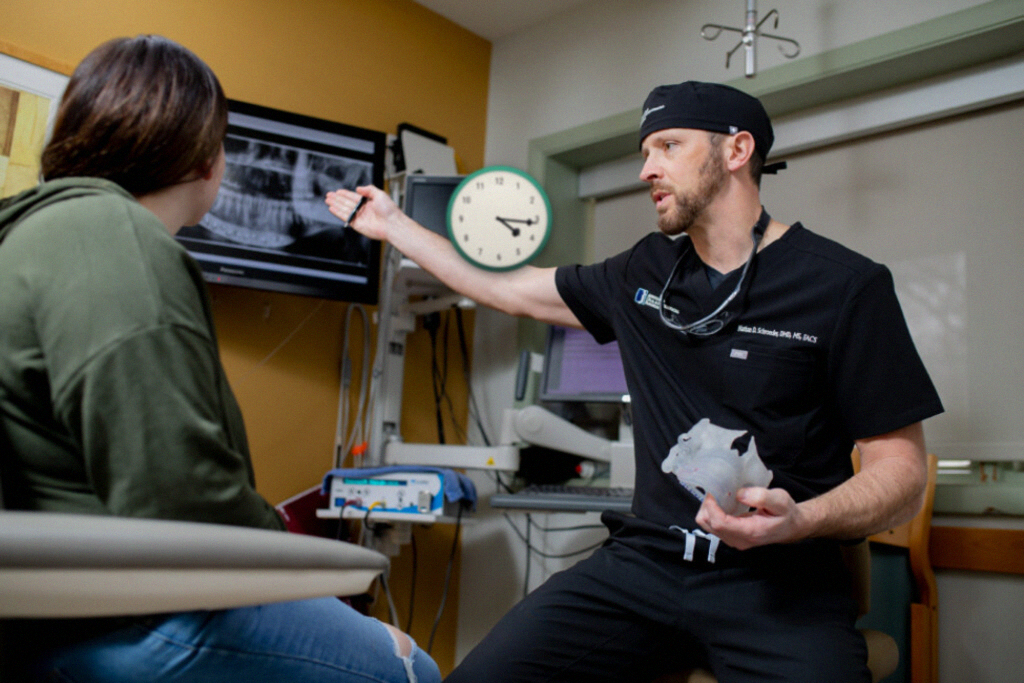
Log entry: 4:16
